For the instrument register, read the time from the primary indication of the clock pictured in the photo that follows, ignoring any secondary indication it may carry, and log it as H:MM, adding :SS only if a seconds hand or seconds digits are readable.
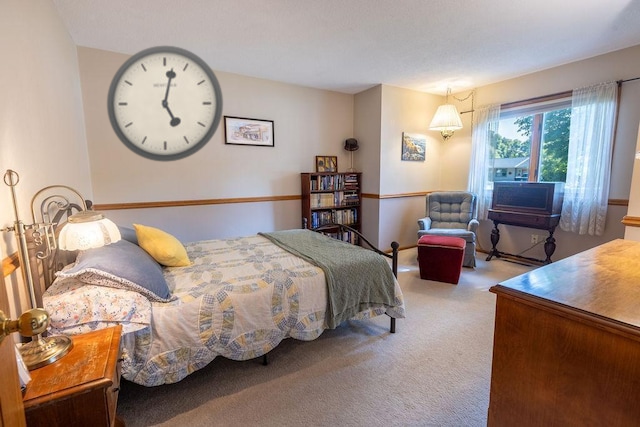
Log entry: 5:02
